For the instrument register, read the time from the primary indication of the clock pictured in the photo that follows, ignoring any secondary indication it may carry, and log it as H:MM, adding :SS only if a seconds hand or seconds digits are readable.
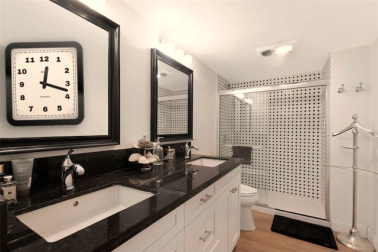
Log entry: 12:18
